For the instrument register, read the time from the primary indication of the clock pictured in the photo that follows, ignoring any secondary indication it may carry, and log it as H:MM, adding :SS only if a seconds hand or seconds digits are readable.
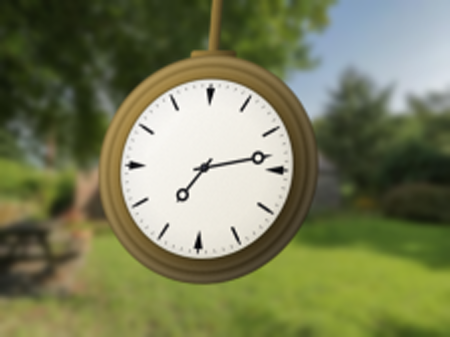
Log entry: 7:13
